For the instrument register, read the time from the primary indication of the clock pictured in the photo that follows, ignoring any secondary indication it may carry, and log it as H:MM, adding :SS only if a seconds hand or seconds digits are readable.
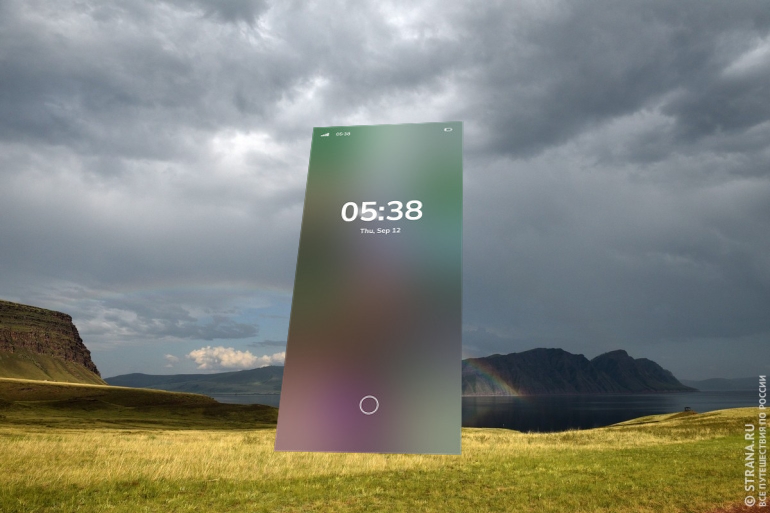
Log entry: 5:38
